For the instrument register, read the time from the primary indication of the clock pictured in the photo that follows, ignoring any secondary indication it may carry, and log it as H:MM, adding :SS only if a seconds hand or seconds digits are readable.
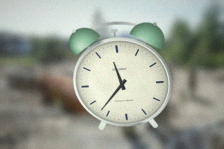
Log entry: 11:37
